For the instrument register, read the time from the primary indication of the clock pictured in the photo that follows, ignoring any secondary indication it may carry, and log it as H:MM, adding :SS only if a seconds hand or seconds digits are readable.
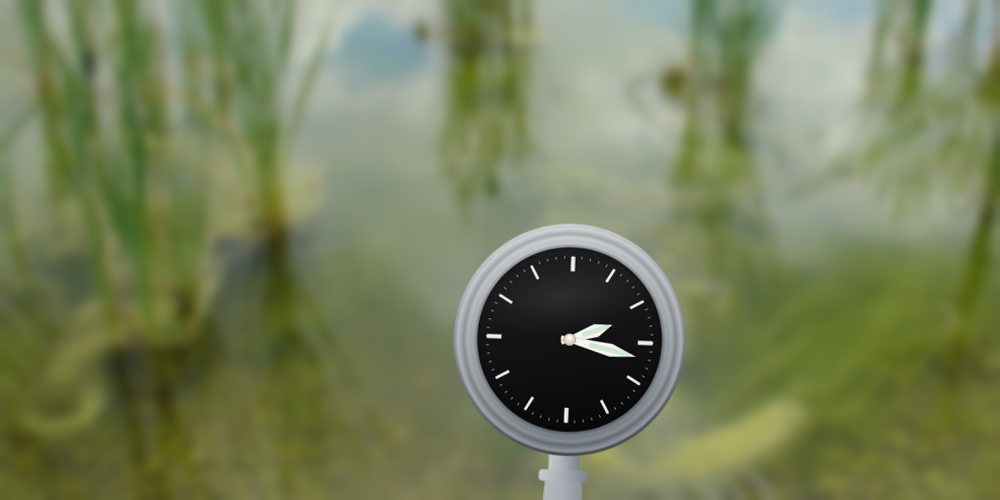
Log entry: 2:17
